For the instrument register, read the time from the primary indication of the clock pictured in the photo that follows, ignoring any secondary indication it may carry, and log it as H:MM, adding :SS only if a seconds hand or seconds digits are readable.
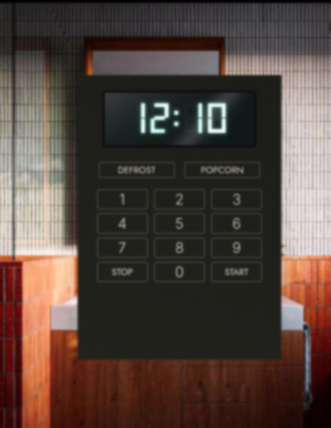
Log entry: 12:10
